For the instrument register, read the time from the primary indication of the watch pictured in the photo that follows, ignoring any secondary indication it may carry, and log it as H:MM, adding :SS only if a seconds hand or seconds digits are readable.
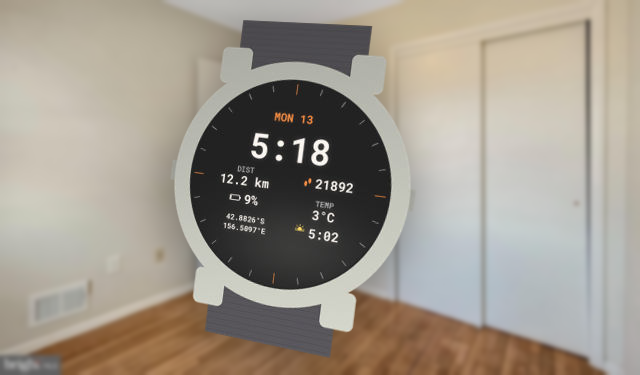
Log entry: 5:18
